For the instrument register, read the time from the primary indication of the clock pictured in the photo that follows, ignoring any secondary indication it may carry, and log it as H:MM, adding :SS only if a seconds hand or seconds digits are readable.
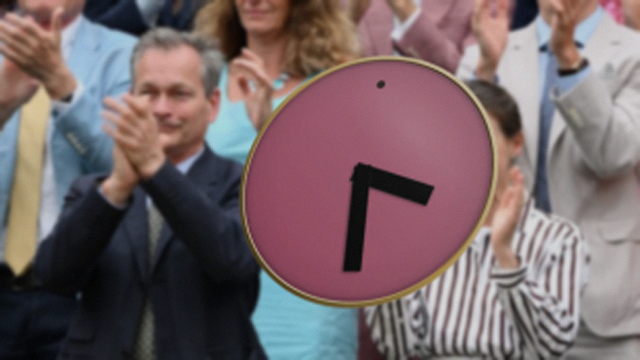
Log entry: 3:29
